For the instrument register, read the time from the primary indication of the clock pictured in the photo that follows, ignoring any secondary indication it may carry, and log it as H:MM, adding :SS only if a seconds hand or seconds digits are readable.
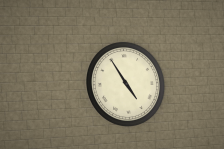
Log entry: 4:55
